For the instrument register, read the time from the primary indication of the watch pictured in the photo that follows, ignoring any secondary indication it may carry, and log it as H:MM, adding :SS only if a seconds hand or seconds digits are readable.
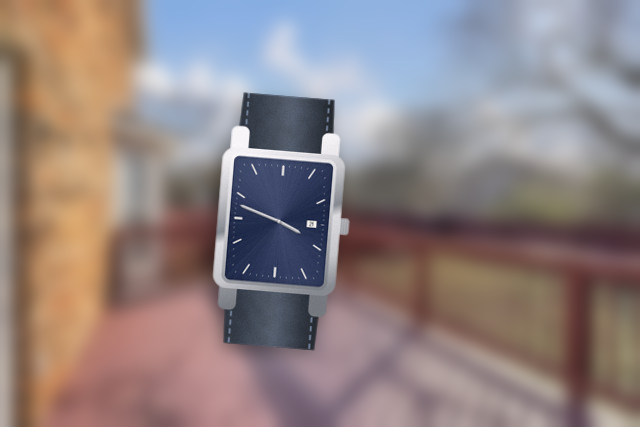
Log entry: 3:48
